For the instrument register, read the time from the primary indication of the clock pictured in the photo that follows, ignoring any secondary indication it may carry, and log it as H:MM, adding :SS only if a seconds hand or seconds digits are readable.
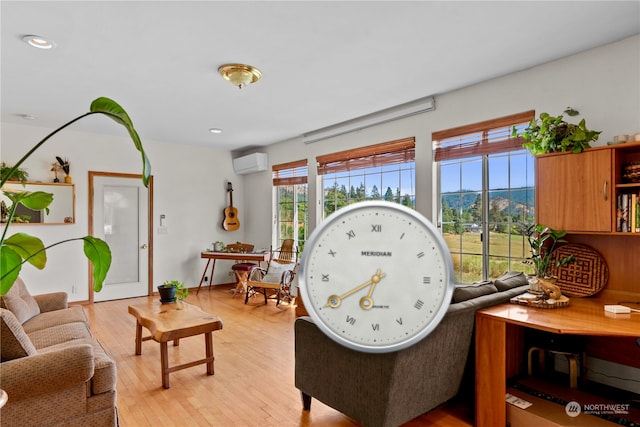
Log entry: 6:40
